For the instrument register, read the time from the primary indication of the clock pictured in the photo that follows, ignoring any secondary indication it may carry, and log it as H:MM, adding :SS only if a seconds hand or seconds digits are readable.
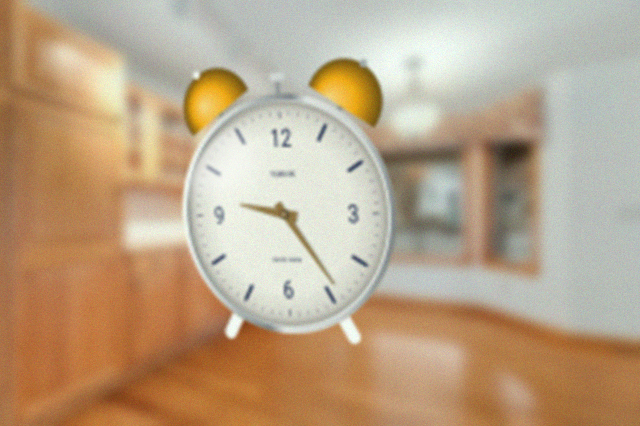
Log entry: 9:24
